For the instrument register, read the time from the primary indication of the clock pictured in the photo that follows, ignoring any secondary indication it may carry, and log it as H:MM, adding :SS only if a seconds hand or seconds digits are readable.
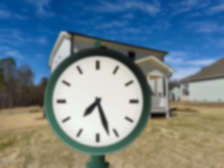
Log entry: 7:27
